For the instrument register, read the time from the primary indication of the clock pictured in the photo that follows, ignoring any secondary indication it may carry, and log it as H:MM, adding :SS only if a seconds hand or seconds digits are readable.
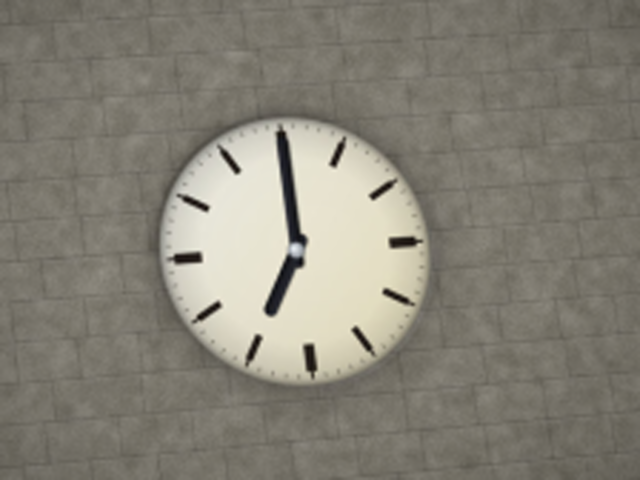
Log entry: 7:00
